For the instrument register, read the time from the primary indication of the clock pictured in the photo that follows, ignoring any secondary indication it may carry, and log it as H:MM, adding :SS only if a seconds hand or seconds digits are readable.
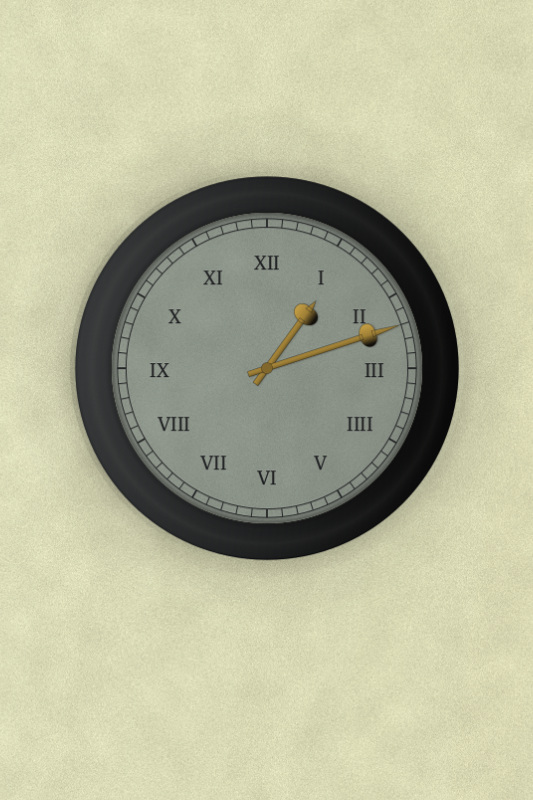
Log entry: 1:12
